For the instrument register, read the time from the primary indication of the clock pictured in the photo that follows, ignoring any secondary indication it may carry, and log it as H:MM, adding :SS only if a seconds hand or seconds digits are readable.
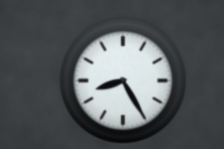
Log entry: 8:25
